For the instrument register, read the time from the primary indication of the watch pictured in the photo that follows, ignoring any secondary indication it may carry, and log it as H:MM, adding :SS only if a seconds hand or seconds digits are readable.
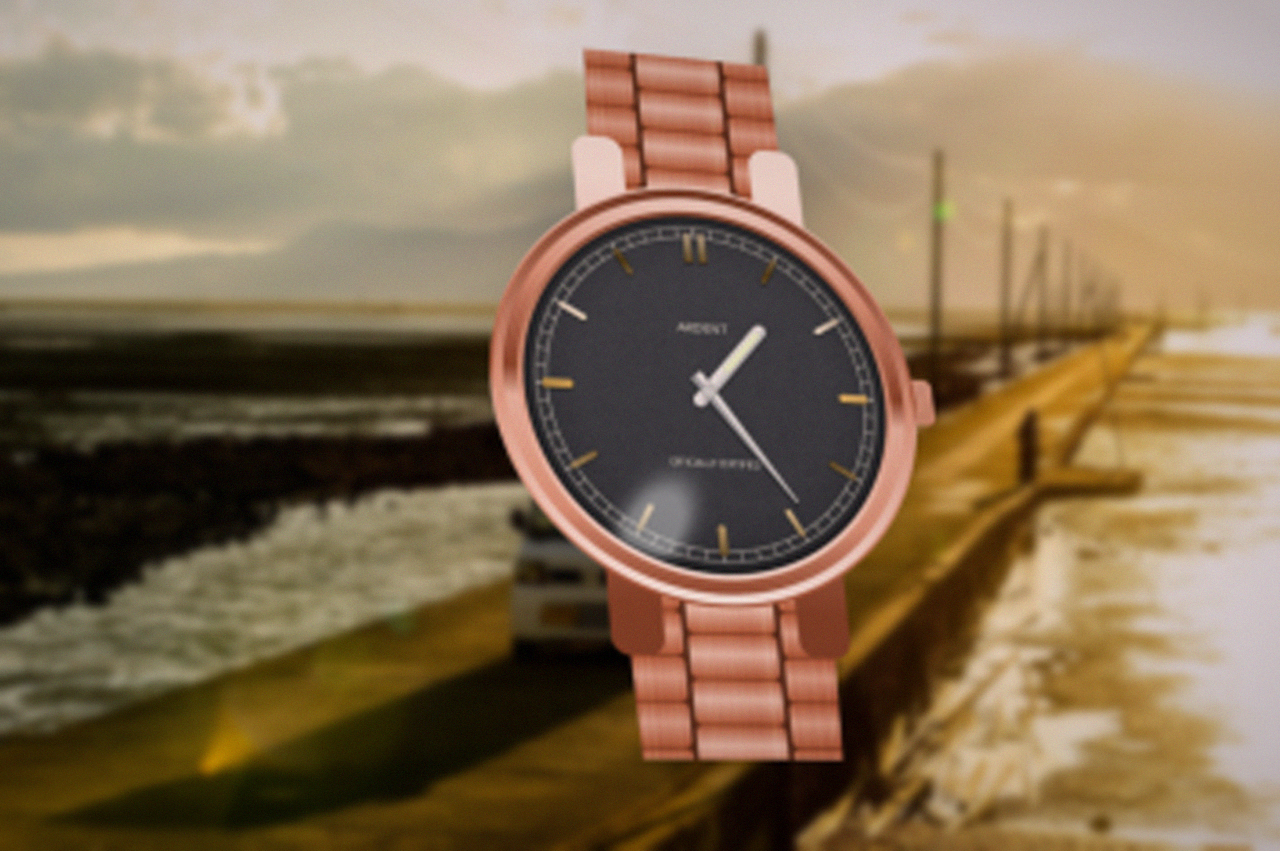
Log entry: 1:24
